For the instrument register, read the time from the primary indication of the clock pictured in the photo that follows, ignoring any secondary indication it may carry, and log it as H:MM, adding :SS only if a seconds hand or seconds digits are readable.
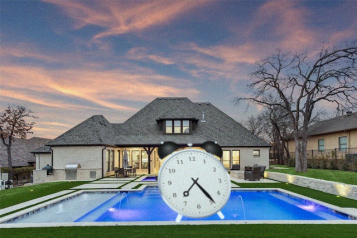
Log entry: 7:24
